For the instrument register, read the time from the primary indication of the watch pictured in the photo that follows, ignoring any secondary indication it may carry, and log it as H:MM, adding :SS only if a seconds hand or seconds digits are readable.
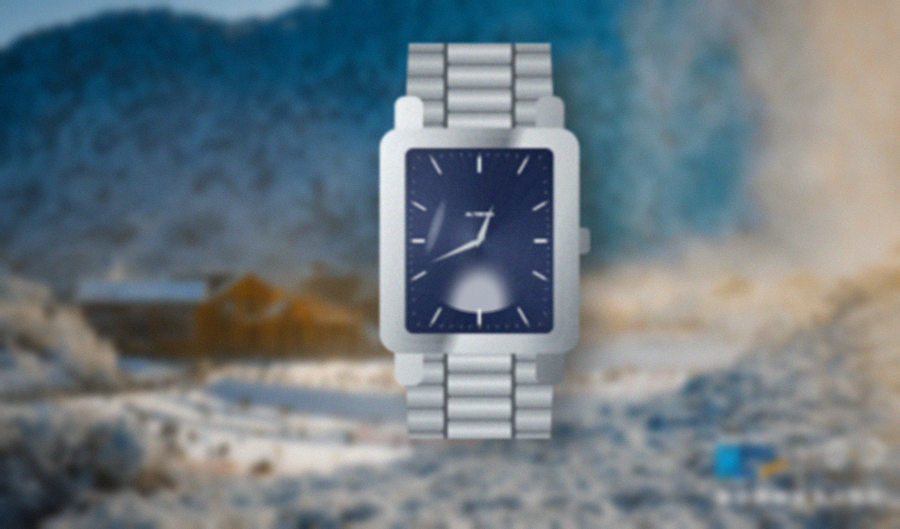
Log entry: 12:41
